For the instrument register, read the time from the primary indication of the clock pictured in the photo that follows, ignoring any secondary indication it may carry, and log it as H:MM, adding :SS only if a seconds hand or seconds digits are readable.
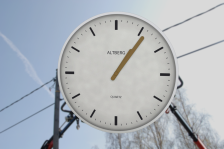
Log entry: 1:06
